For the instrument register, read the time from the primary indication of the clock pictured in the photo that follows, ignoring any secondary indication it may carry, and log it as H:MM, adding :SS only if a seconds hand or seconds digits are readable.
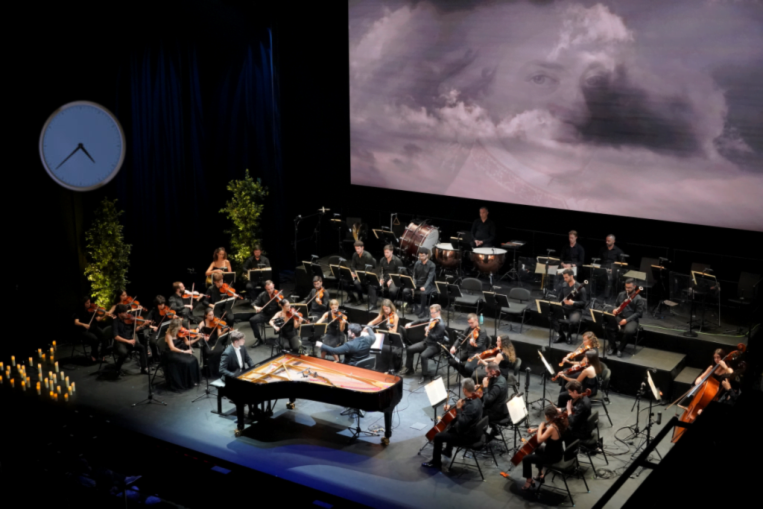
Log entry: 4:38
